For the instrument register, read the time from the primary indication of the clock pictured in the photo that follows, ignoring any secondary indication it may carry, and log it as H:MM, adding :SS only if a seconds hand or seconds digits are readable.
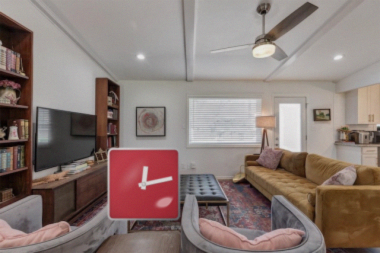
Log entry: 12:13
